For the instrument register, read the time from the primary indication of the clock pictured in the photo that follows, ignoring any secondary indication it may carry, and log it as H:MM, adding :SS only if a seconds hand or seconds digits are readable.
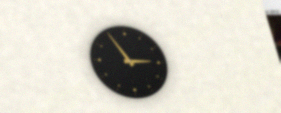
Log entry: 2:55
